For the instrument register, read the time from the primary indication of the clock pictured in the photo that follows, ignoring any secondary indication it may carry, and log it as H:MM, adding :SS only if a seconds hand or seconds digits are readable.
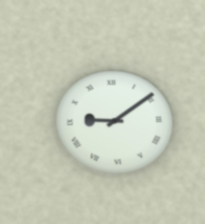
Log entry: 9:09
